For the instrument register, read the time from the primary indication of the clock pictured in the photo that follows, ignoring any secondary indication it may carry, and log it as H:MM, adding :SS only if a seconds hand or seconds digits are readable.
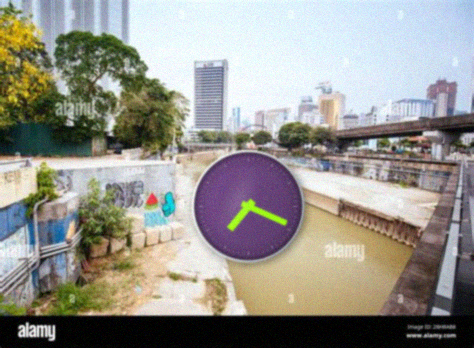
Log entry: 7:19
